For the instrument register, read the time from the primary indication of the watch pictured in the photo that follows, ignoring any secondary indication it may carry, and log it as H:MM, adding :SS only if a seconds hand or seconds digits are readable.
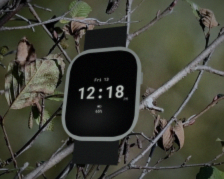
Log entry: 12:18
